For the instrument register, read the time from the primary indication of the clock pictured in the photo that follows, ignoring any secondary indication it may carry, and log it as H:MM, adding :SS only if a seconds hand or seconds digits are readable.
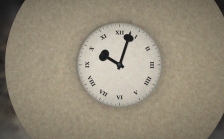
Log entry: 10:03
